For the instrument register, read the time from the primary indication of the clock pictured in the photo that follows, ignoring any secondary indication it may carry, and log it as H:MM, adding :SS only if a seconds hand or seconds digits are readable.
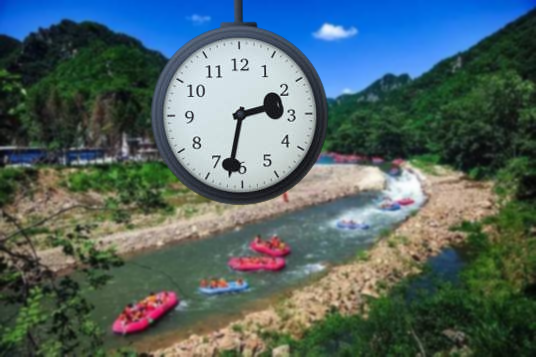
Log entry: 2:32
